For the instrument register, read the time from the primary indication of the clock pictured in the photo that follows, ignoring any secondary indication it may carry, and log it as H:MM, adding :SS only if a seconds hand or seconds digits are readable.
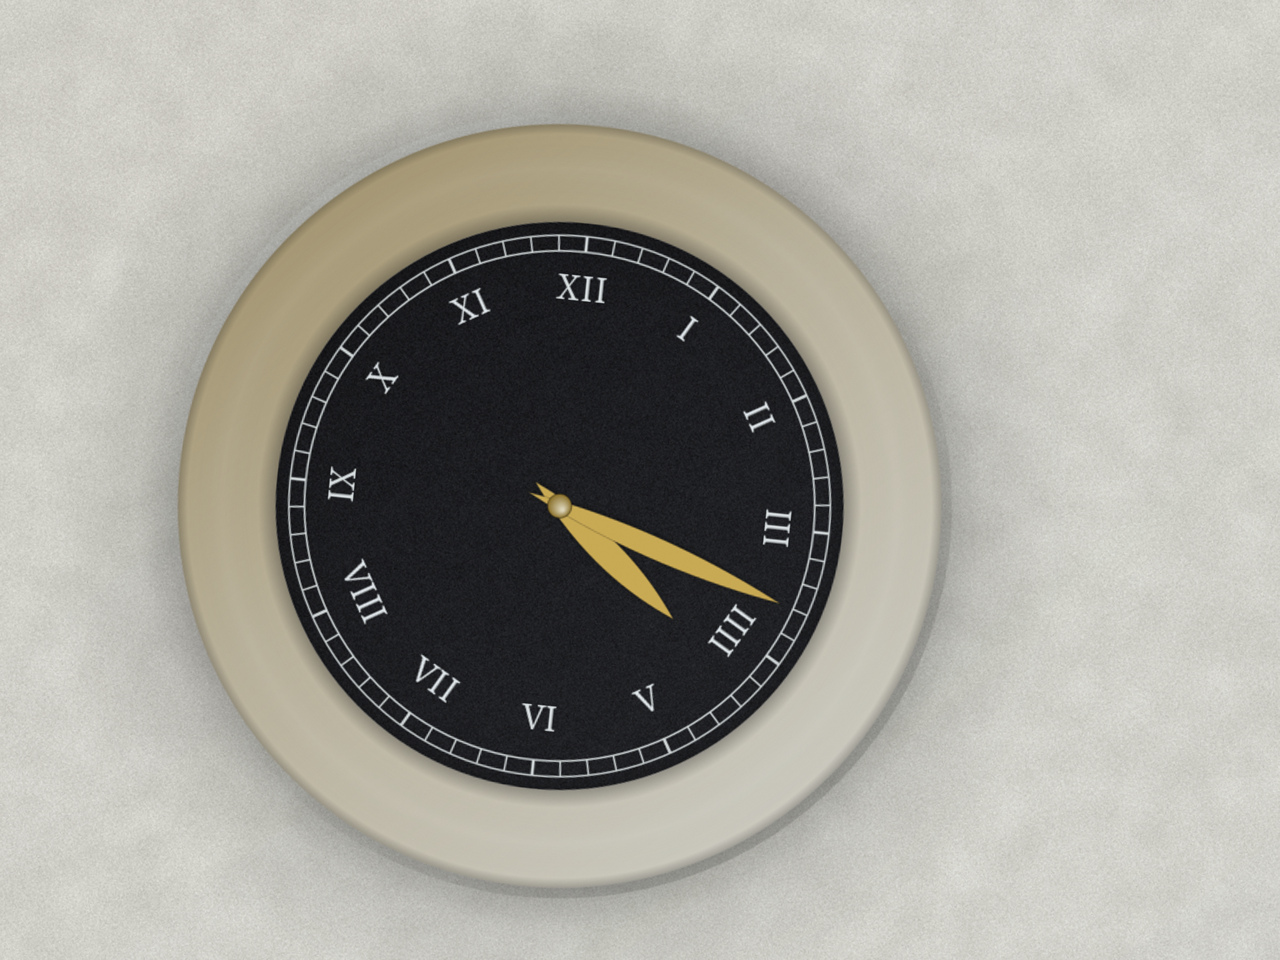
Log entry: 4:18
